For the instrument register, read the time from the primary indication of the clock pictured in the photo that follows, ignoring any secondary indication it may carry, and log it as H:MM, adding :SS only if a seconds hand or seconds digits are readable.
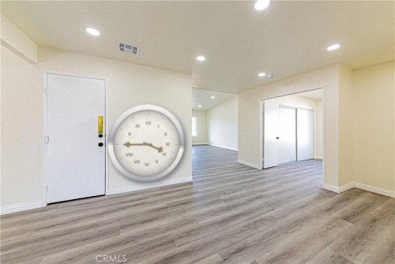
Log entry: 3:45
